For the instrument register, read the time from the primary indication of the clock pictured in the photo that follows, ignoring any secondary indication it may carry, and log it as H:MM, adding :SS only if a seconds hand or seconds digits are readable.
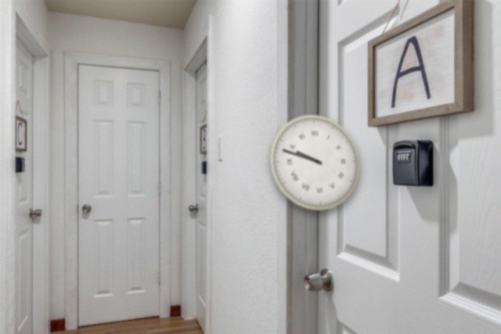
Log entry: 9:48
